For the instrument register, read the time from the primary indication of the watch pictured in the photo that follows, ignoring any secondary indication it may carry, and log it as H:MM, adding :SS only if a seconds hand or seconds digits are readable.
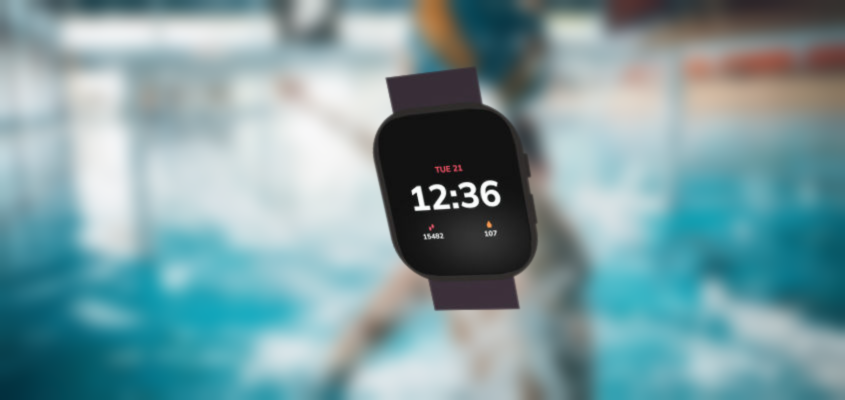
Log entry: 12:36
